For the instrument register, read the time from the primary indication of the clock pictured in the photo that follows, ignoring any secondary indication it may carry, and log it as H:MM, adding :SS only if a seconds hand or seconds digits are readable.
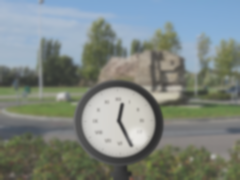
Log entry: 12:26
